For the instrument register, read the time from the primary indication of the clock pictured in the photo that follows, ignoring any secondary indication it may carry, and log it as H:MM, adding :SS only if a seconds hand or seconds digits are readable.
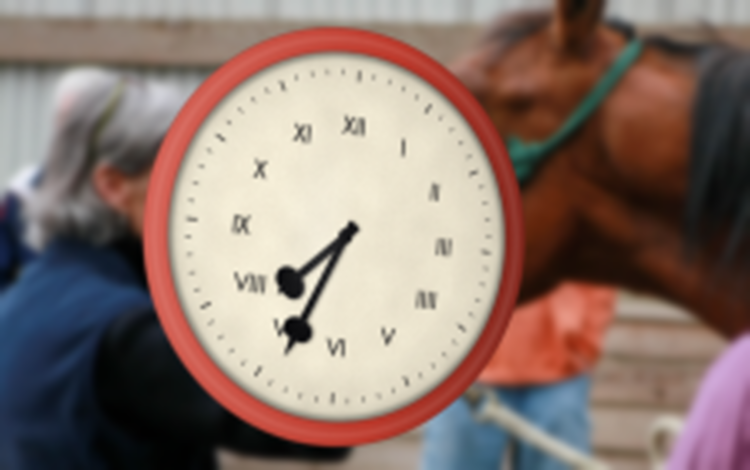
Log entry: 7:34
